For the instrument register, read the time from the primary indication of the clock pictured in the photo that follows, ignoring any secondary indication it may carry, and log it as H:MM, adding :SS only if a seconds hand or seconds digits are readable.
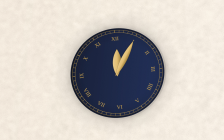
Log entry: 12:05
